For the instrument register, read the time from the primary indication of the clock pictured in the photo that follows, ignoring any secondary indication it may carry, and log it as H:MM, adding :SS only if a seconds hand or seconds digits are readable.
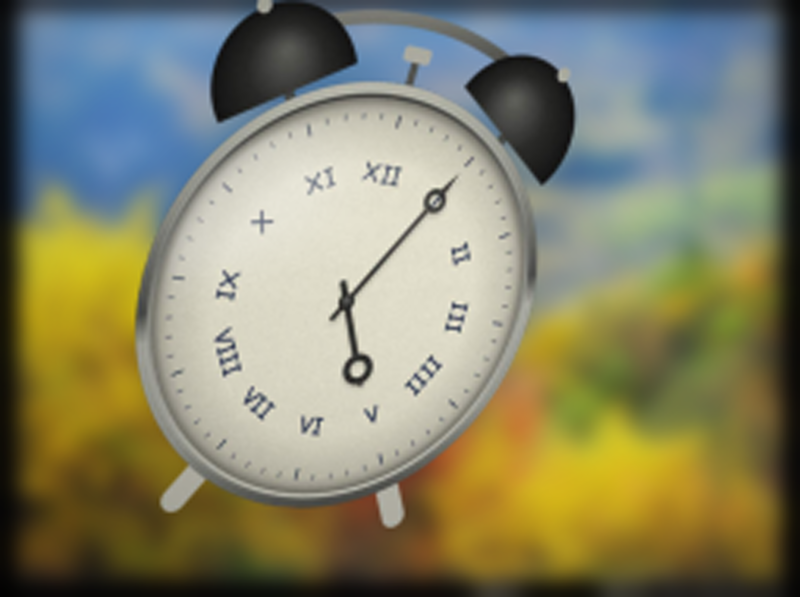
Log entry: 5:05
